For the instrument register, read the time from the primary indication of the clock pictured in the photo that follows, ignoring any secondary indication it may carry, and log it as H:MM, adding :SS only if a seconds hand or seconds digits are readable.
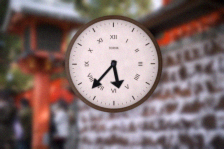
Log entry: 5:37
